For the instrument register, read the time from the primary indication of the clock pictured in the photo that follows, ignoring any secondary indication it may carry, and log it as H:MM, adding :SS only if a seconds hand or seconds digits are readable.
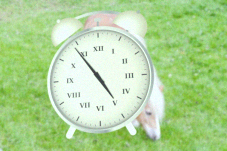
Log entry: 4:54
